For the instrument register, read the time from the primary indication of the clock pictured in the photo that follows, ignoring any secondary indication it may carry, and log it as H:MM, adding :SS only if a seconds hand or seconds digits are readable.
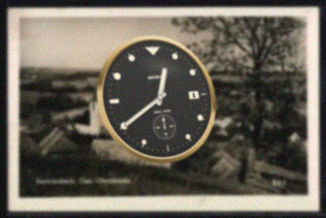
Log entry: 12:40
